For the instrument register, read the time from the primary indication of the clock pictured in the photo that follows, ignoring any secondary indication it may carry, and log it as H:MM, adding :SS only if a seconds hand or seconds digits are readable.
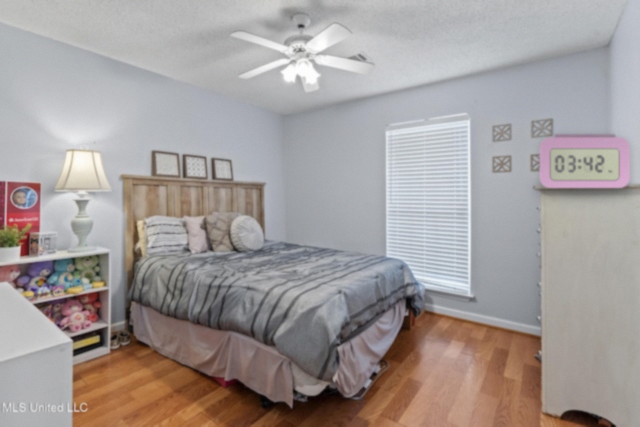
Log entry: 3:42
